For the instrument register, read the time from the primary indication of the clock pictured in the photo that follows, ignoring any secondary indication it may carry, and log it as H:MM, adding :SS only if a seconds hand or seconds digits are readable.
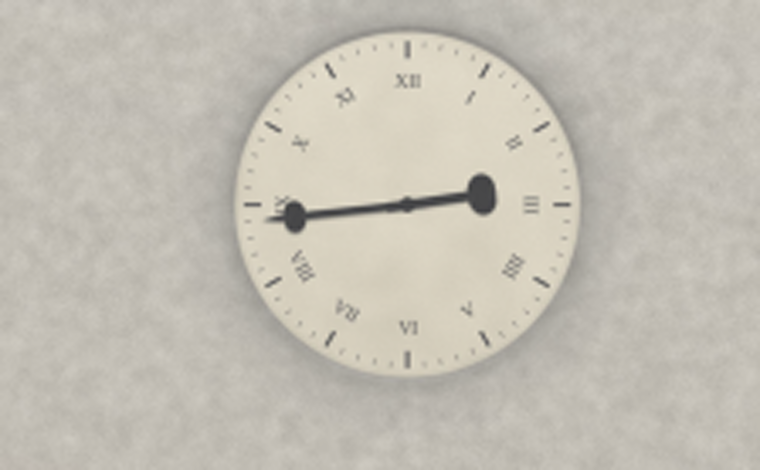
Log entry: 2:44
